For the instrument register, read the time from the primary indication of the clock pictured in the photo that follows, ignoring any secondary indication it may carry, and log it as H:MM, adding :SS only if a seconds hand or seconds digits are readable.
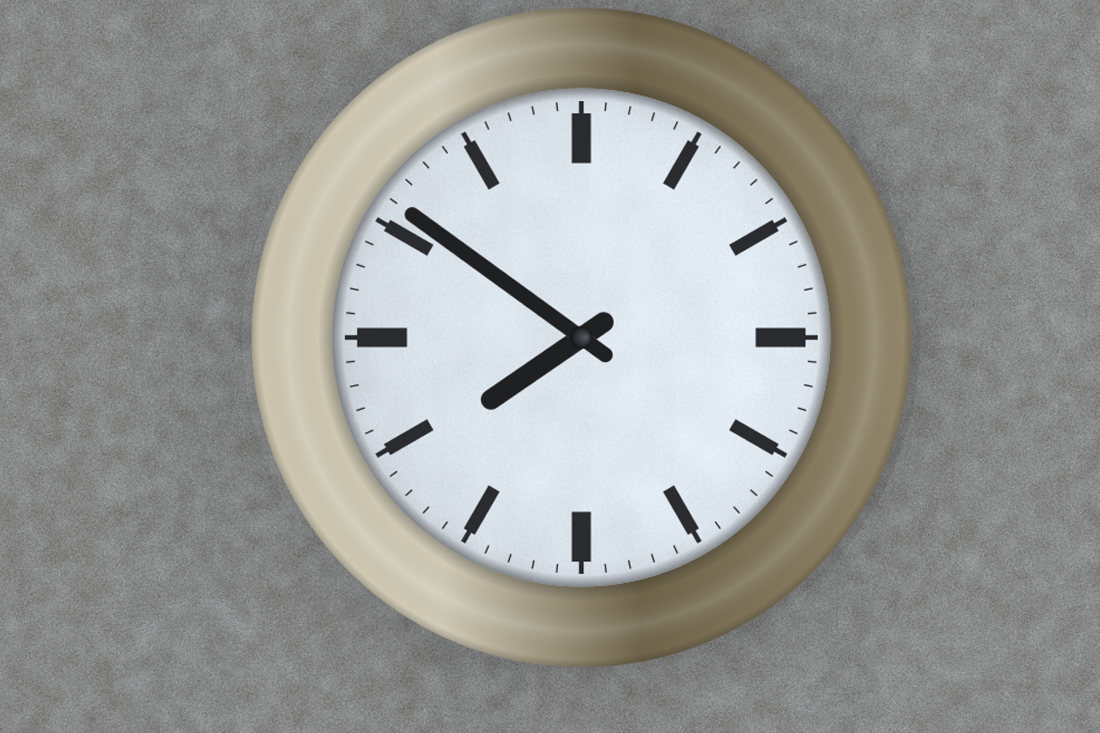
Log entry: 7:51
